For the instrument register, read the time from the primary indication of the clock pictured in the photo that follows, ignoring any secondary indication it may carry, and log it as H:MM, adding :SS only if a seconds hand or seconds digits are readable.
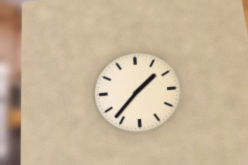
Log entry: 1:37
